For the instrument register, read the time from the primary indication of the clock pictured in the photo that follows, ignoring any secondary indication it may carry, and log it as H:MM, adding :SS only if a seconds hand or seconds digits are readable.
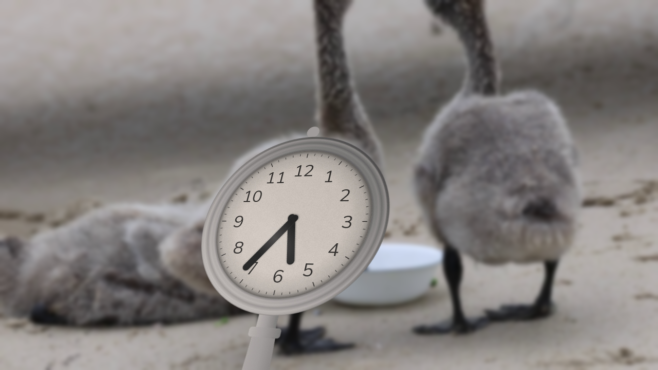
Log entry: 5:36
